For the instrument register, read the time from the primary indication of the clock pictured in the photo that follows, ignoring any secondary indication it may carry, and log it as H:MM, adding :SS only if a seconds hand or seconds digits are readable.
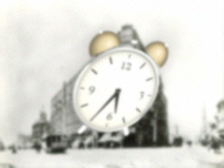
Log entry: 5:35
